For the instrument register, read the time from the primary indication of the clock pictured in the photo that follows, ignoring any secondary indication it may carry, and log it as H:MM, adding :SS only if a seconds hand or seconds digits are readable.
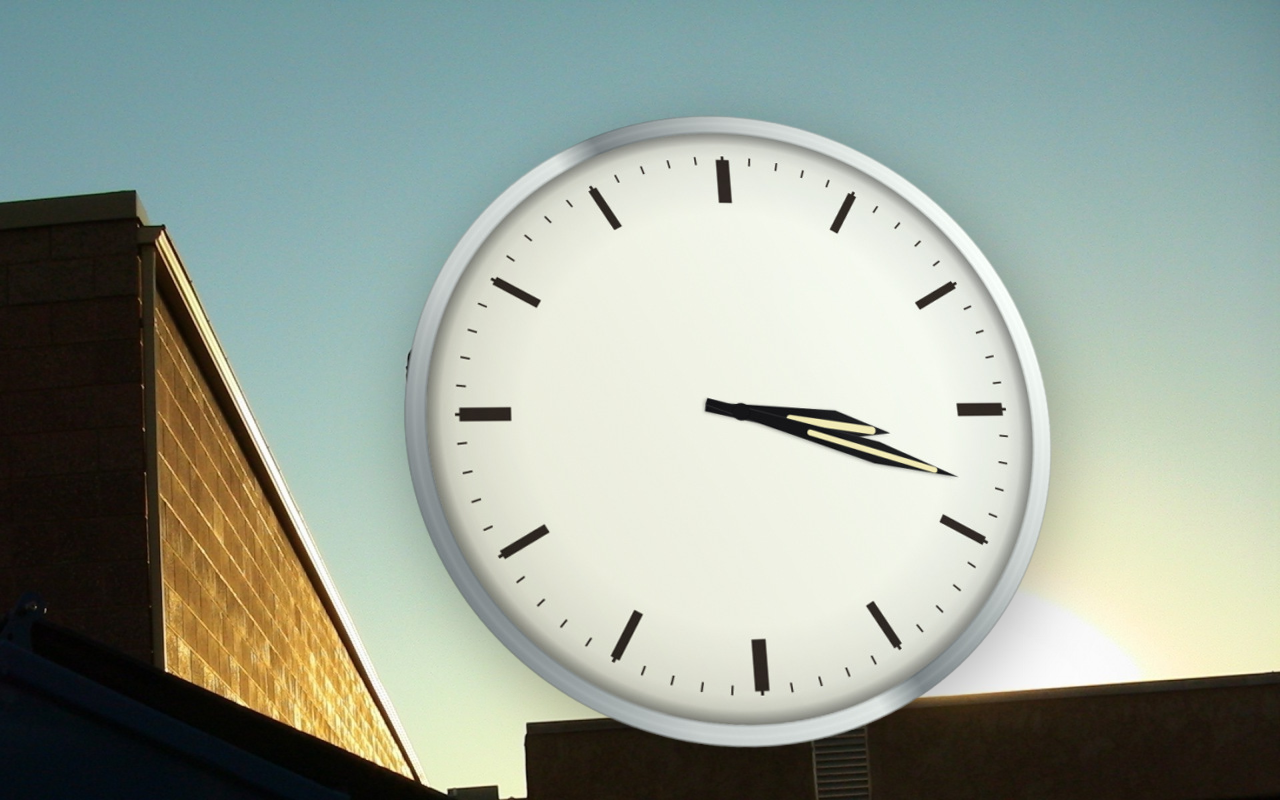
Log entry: 3:18
